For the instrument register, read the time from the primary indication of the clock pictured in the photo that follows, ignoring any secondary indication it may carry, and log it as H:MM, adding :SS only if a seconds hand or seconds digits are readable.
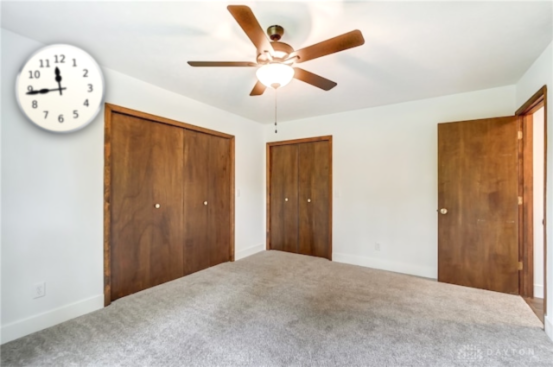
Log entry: 11:44
